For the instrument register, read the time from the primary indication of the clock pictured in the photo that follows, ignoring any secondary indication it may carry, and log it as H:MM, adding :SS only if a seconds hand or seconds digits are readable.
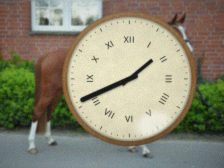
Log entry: 1:41
